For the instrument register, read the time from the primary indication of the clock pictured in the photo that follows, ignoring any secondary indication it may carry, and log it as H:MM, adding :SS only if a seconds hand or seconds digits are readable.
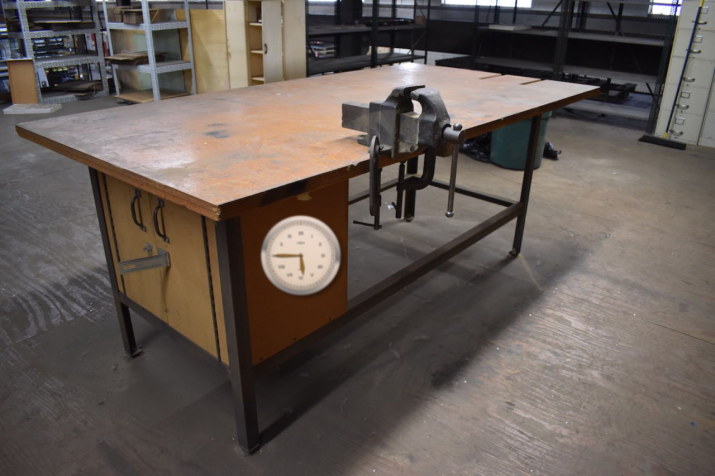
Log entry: 5:45
